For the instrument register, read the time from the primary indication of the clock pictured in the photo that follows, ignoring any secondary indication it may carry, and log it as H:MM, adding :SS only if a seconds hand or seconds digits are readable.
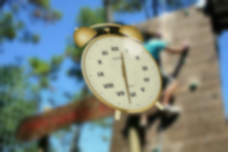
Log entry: 12:32
